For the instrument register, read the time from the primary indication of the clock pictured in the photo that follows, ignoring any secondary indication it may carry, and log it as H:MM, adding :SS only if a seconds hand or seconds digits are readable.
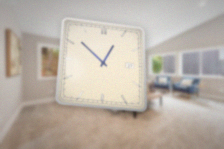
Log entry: 12:52
